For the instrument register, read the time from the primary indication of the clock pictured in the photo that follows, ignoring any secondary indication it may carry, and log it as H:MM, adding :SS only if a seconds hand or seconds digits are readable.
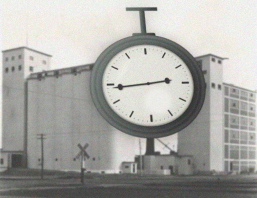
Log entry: 2:44
